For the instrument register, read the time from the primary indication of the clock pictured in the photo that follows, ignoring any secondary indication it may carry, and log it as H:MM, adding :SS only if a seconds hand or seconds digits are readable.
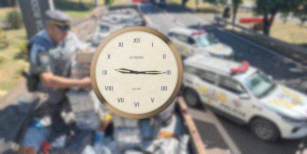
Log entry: 9:15
